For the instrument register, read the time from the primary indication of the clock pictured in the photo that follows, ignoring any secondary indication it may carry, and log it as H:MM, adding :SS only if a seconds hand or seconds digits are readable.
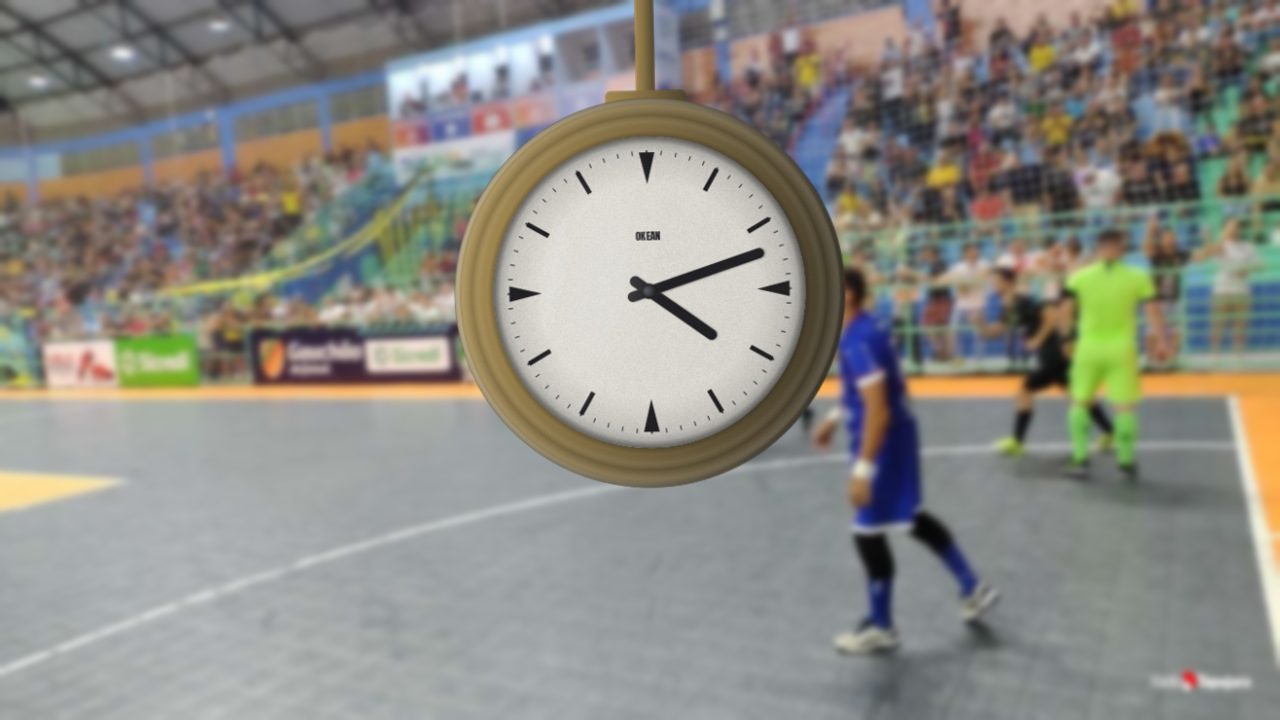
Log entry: 4:12
